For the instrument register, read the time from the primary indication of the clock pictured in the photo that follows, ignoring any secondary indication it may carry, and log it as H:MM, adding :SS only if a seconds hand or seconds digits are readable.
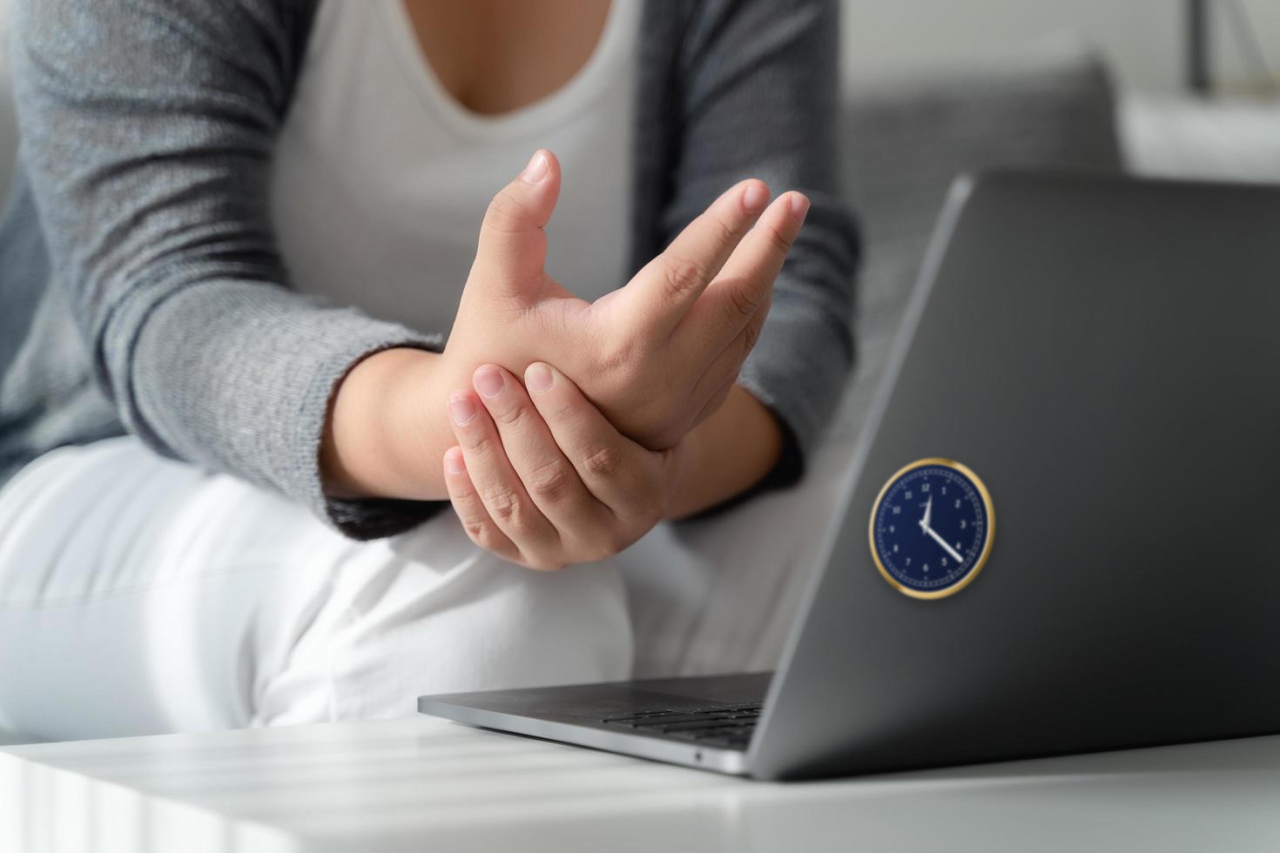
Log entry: 12:22
